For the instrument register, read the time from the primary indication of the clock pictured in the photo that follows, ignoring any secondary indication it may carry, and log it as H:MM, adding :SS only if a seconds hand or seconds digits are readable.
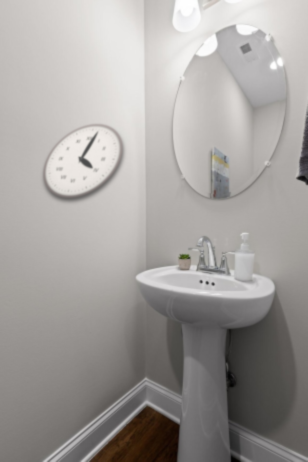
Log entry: 4:02
